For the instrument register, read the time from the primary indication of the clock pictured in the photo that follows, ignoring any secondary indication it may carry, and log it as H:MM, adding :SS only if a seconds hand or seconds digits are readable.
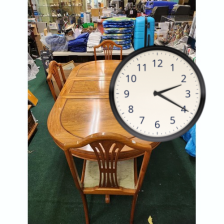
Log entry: 2:20
